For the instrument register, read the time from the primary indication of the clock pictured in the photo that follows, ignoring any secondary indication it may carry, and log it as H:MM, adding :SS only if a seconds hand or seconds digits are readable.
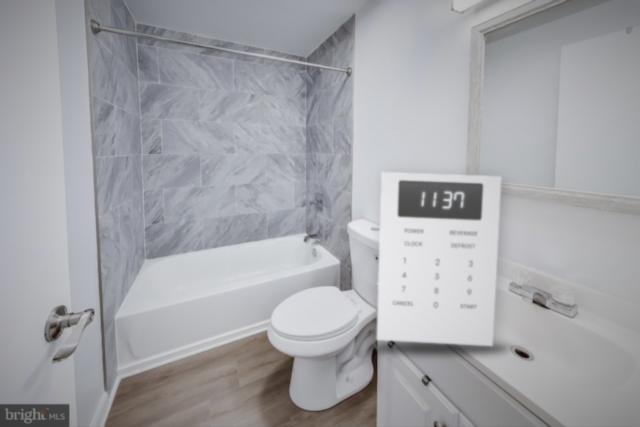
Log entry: 11:37
